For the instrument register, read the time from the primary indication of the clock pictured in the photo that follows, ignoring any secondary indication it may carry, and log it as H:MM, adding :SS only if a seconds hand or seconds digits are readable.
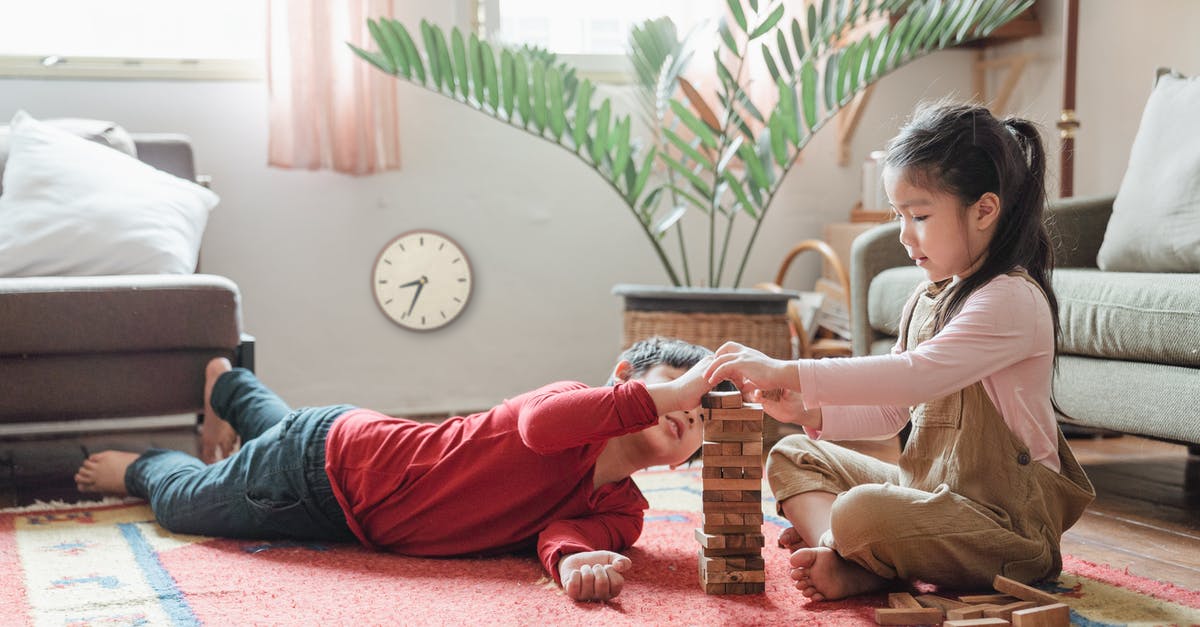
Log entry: 8:34
